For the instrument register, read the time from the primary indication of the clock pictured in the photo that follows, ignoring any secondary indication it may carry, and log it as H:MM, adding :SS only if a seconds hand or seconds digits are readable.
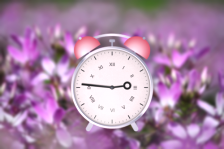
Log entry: 2:46
